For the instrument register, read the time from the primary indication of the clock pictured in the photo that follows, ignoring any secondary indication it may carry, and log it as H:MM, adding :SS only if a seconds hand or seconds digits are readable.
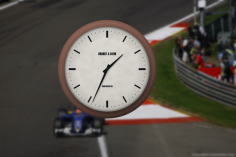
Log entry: 1:34
